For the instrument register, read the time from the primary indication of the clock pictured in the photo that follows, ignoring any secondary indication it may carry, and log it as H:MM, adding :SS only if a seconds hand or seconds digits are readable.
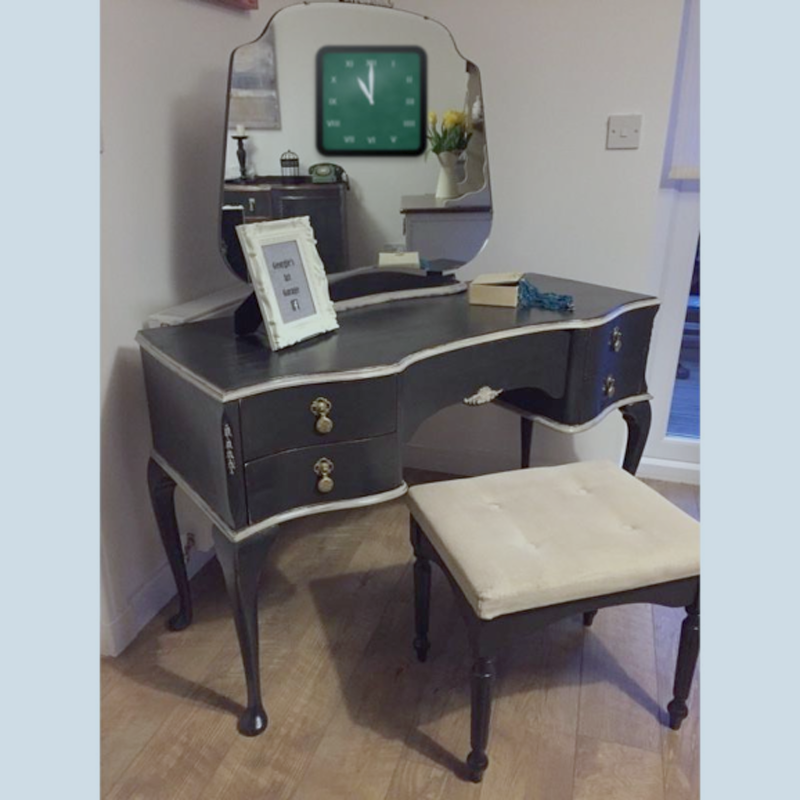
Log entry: 11:00
